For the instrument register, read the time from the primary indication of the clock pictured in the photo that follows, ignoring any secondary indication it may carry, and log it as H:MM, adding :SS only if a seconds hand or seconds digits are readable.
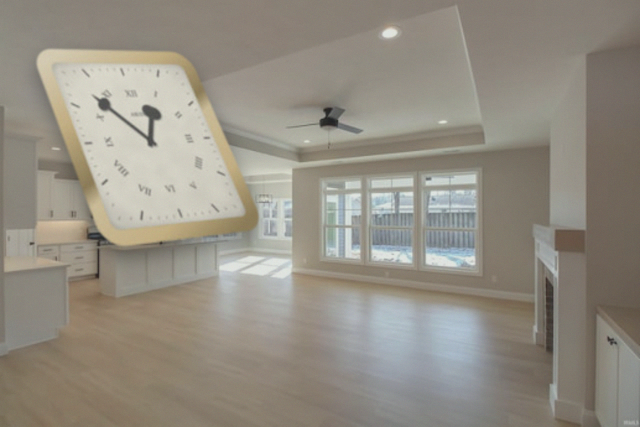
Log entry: 12:53
